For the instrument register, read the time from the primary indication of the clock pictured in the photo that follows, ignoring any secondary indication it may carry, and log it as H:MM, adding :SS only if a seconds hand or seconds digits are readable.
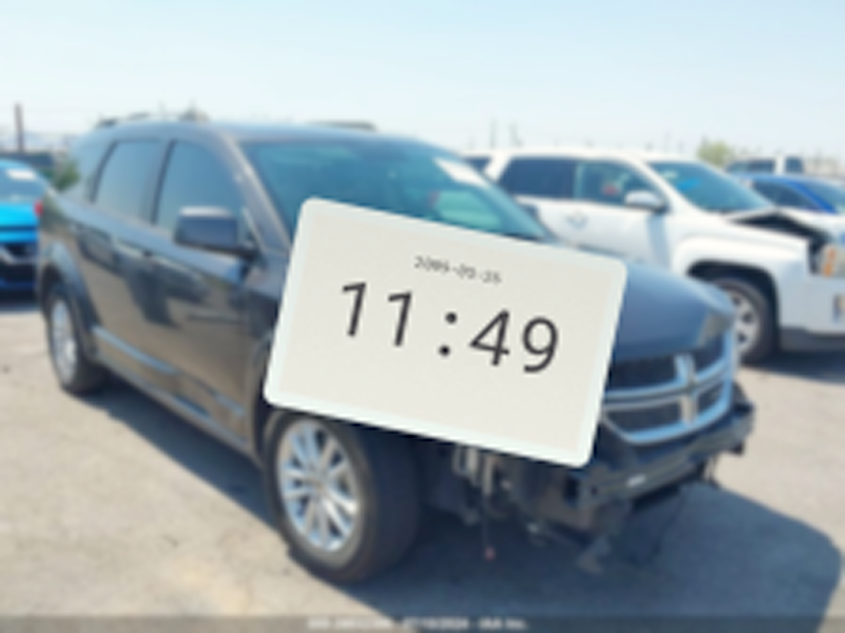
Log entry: 11:49
